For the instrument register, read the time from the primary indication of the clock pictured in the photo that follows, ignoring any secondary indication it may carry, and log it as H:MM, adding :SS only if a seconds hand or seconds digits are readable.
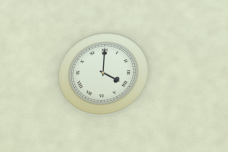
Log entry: 4:00
